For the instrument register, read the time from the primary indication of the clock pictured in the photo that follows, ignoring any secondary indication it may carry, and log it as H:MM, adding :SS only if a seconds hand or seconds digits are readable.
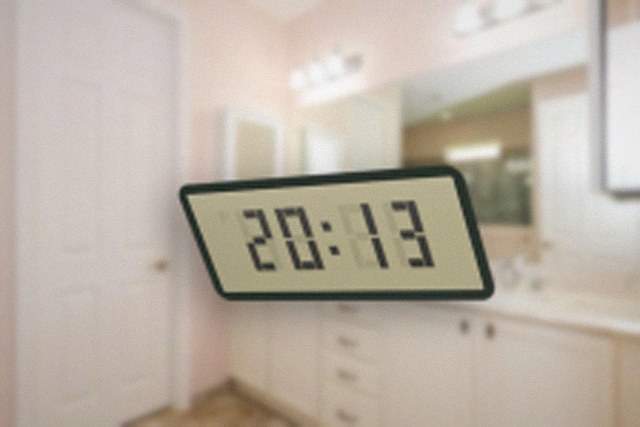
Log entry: 20:13
